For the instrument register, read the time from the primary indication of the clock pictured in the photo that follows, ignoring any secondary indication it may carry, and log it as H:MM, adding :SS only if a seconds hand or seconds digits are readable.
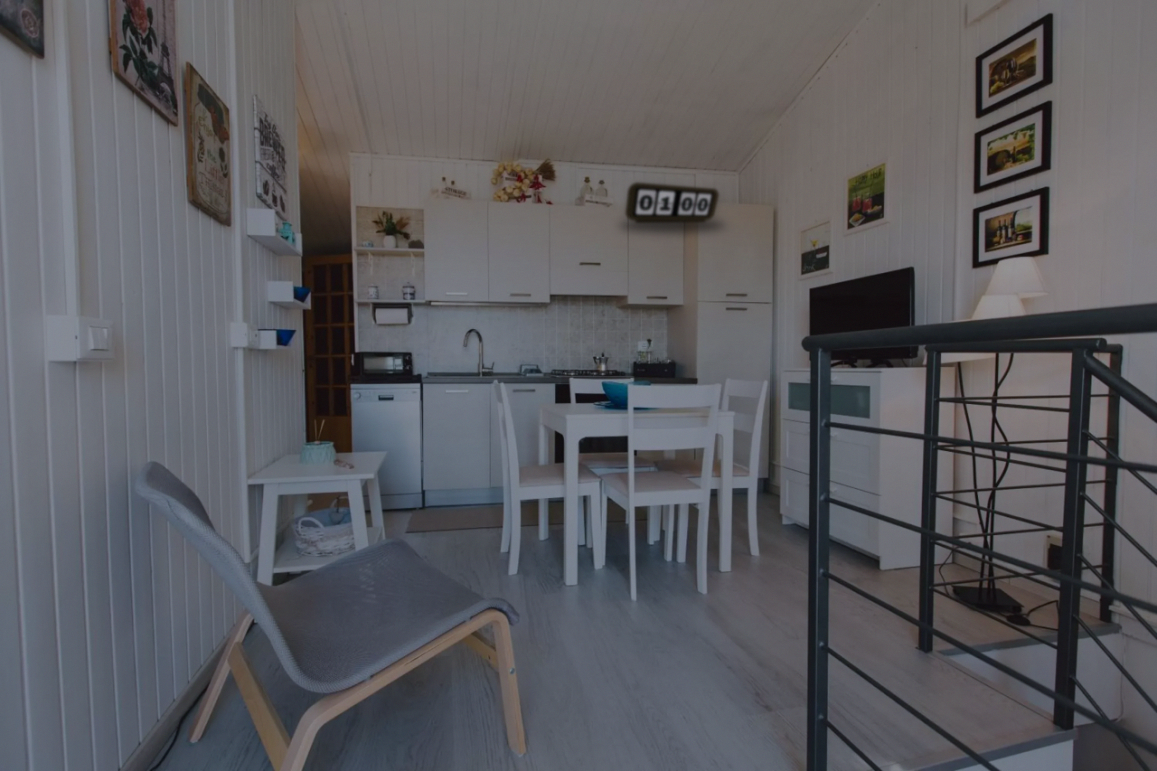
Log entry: 1:00
